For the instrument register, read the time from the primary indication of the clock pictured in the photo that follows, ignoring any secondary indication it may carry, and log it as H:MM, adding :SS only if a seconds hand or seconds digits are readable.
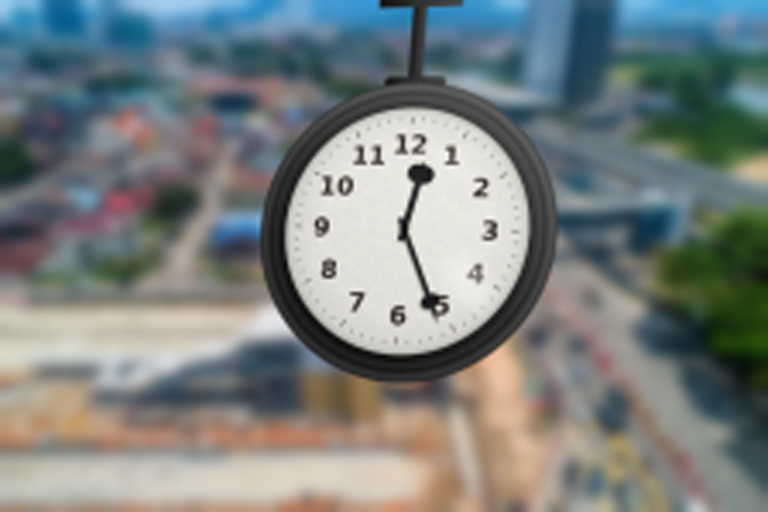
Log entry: 12:26
